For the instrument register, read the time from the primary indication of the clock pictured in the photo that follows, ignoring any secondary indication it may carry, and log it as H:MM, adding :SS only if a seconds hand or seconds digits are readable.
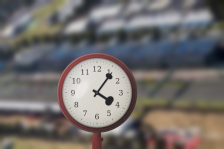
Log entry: 4:06
